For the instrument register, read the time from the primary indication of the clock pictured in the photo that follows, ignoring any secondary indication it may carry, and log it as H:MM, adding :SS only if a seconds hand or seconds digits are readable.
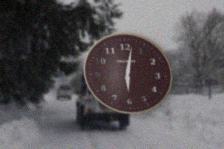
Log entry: 6:02
